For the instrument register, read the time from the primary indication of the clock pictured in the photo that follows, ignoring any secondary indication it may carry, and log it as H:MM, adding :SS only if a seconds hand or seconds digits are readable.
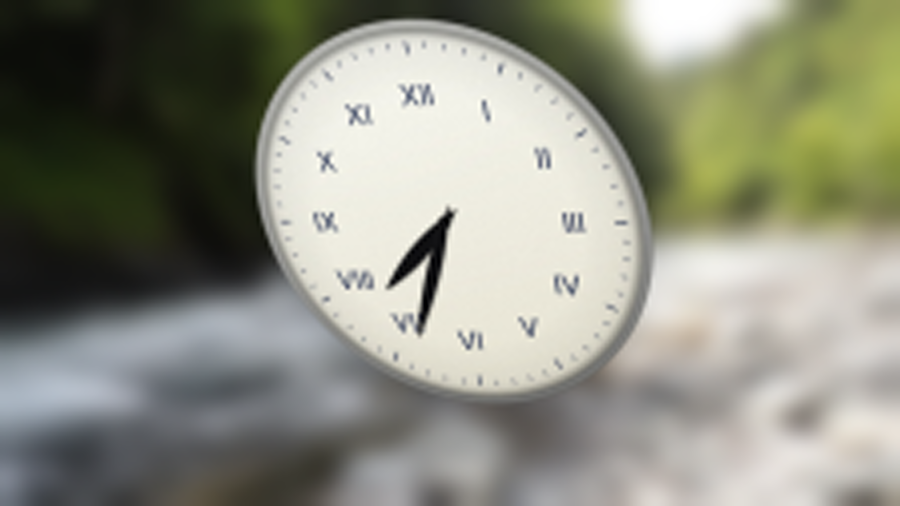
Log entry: 7:34
